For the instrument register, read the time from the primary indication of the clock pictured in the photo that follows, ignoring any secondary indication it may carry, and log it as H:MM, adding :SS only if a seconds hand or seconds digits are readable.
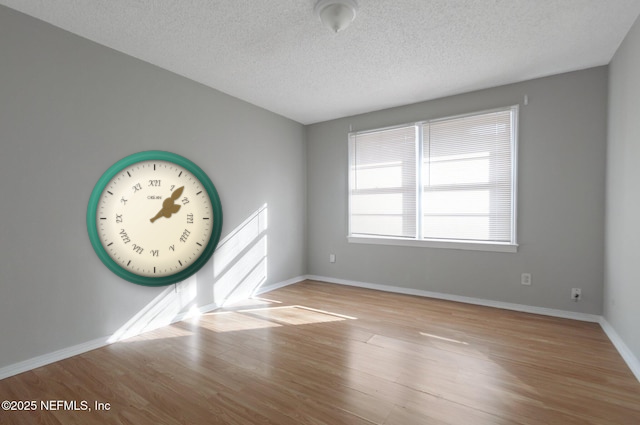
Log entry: 2:07
